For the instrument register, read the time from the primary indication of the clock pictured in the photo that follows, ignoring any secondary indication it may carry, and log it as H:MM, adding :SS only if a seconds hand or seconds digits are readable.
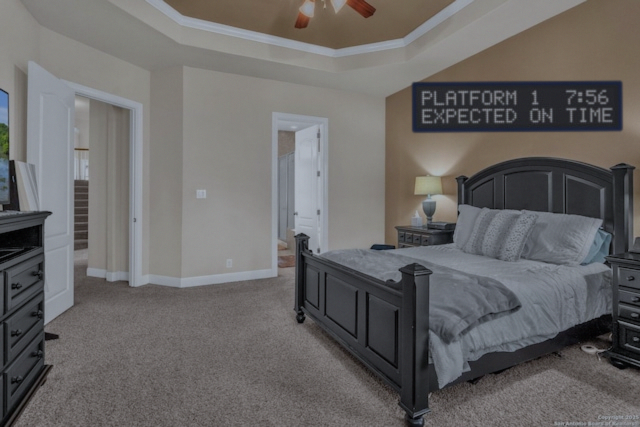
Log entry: 7:56
